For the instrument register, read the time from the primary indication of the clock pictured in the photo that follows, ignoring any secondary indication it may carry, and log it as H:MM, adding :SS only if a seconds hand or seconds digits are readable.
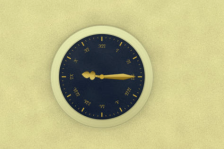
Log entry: 9:15
